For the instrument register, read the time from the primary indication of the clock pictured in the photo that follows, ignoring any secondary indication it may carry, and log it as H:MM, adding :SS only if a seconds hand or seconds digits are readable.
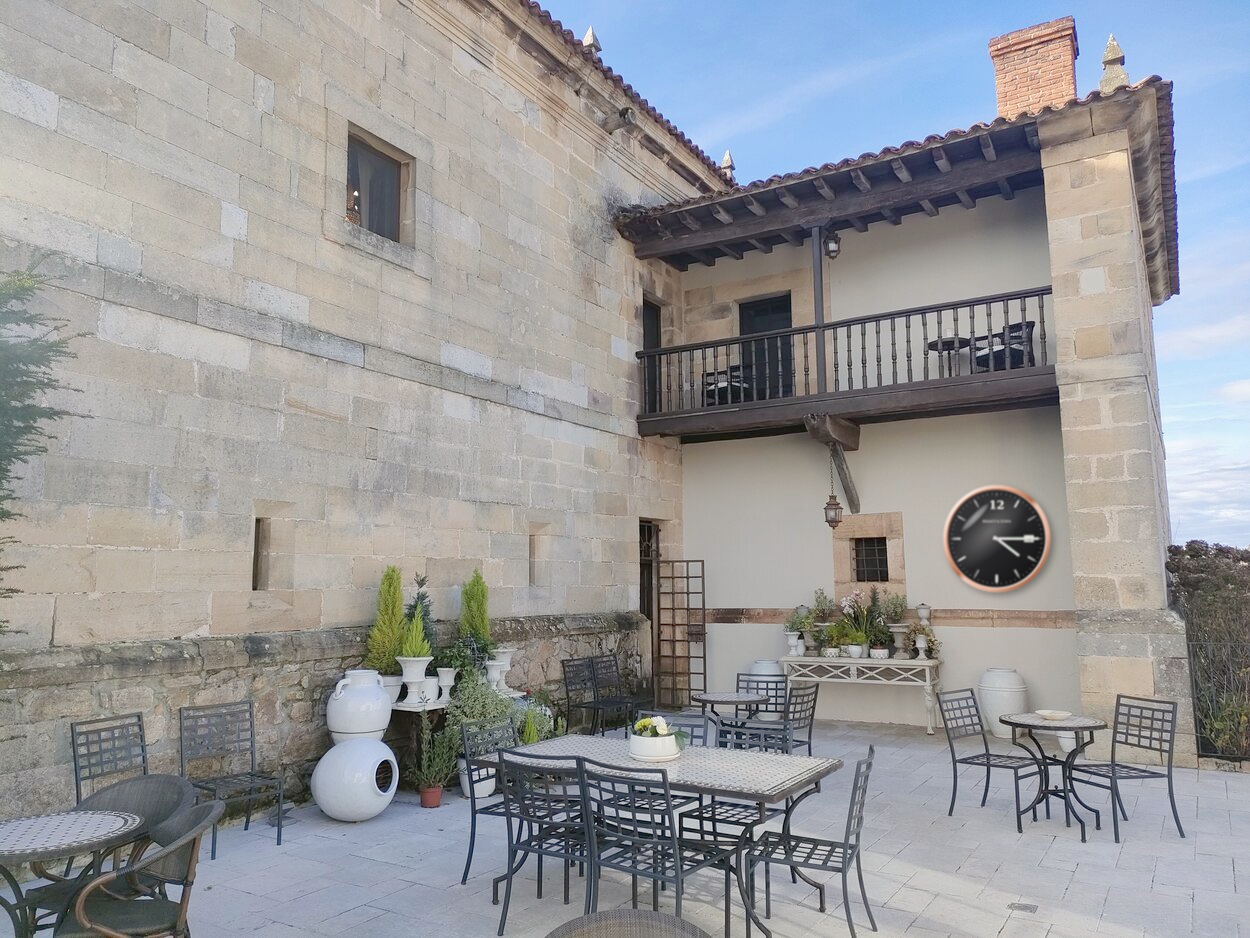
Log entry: 4:15
